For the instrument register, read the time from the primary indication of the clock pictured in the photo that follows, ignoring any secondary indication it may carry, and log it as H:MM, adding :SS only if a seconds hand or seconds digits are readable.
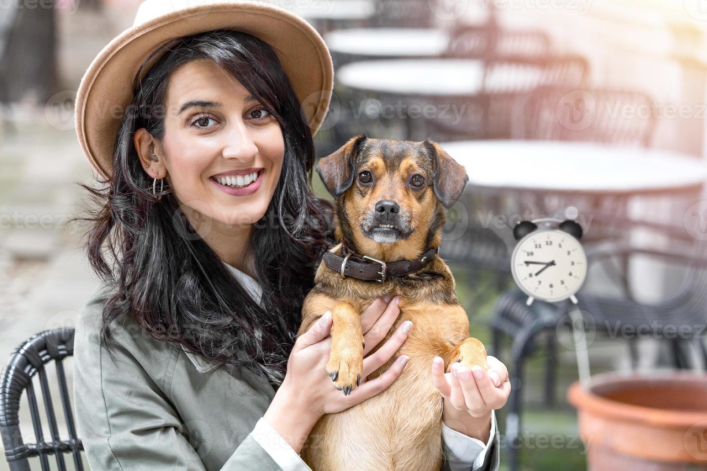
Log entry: 7:46
